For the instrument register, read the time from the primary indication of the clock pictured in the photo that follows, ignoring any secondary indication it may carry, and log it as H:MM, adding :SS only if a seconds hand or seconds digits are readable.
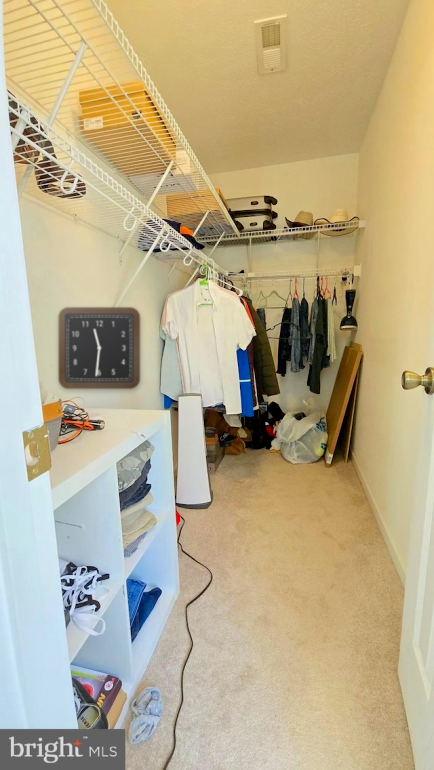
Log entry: 11:31
